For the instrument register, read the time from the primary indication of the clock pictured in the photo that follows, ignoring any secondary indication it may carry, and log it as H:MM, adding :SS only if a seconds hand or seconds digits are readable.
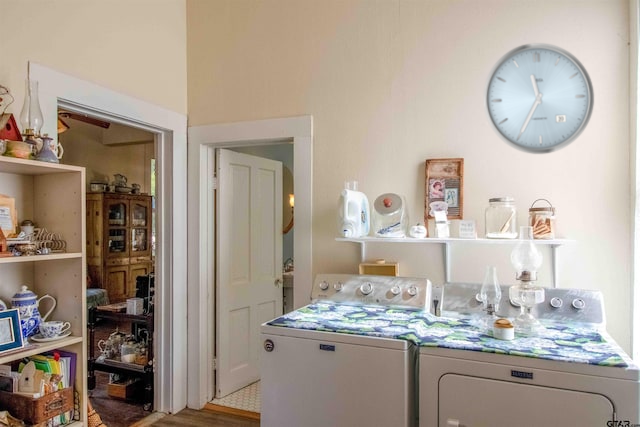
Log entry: 11:35
